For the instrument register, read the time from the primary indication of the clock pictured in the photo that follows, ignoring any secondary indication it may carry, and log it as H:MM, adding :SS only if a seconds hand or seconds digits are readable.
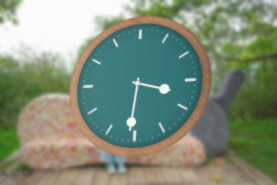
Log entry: 3:31
